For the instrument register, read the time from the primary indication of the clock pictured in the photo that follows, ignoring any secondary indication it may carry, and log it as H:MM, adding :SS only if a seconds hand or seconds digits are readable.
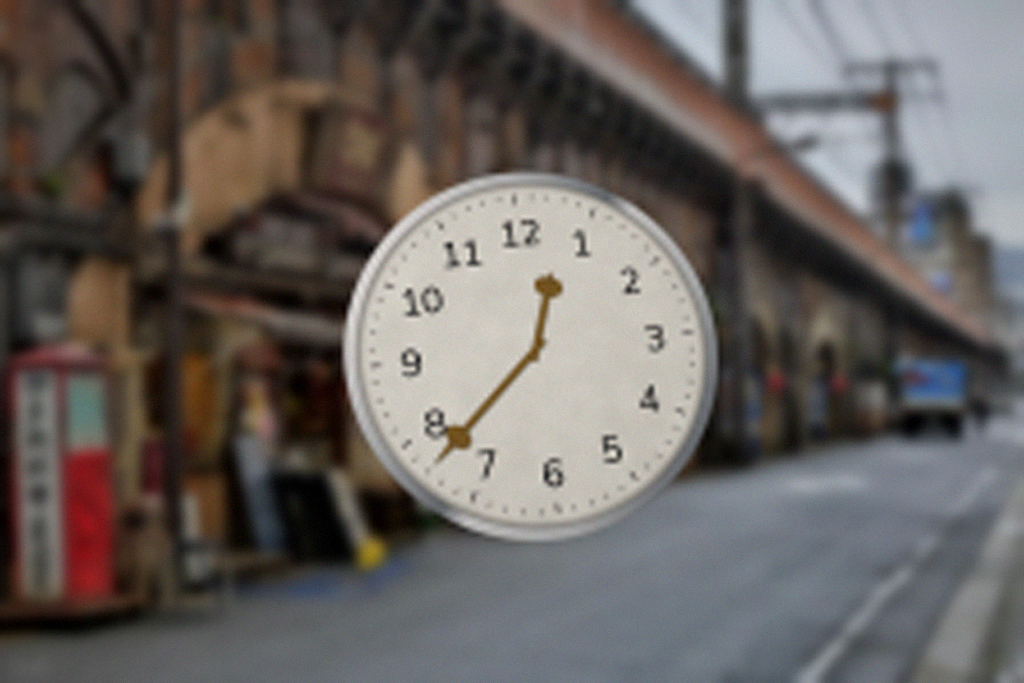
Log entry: 12:38
